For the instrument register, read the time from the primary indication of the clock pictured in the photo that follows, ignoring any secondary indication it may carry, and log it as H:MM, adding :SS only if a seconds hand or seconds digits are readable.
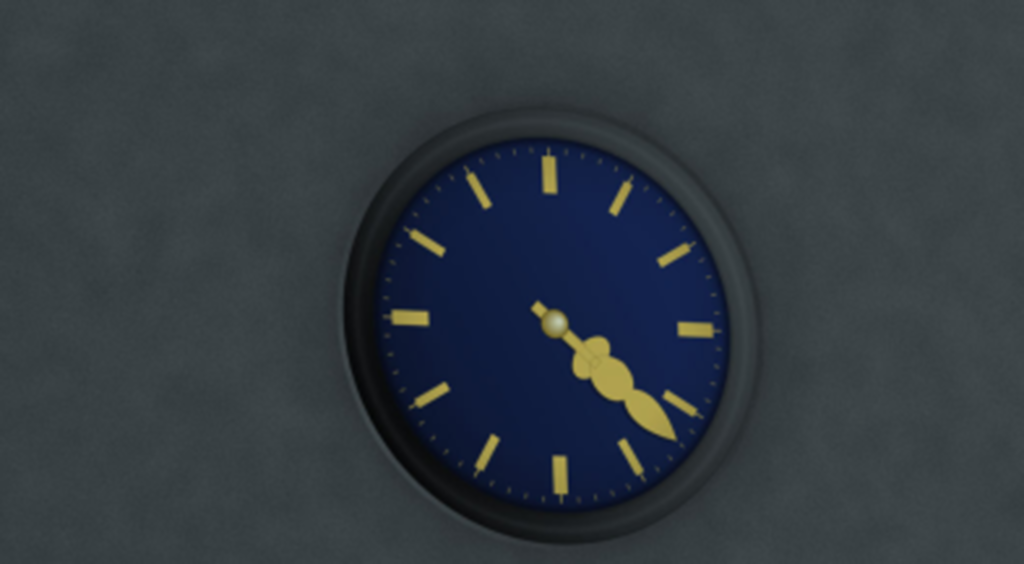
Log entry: 4:22
